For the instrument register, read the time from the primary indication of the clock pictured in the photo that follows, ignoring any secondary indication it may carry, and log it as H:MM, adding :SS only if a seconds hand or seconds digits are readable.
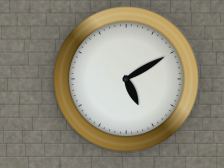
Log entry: 5:10
